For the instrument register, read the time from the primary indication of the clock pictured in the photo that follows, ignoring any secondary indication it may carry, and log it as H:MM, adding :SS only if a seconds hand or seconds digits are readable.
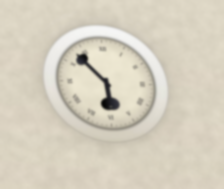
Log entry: 5:53
